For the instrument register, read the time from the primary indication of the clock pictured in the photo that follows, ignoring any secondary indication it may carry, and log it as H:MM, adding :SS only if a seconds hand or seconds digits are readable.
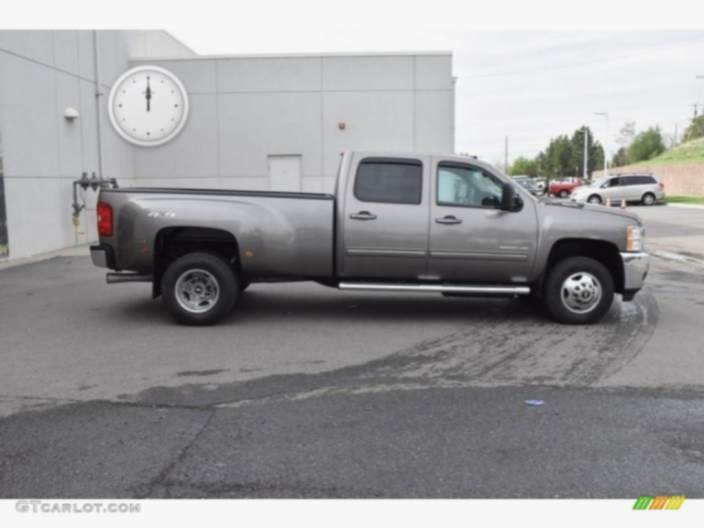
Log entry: 12:00
